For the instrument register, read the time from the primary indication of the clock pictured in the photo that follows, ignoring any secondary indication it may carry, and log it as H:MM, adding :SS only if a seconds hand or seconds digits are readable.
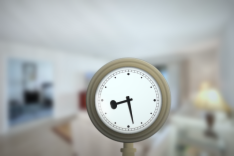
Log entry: 8:28
